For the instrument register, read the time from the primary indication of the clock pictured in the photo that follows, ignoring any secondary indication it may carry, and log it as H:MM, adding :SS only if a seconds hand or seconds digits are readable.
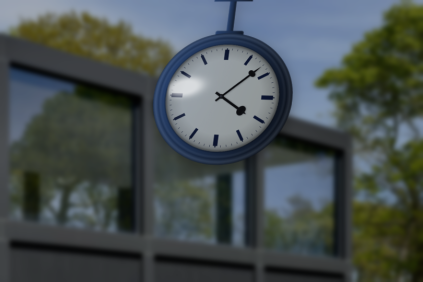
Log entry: 4:08
